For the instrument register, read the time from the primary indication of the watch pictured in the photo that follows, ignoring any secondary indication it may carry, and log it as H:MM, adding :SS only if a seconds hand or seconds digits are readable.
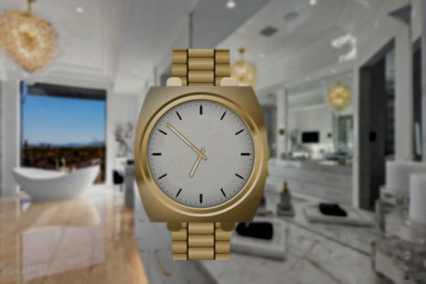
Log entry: 6:52
